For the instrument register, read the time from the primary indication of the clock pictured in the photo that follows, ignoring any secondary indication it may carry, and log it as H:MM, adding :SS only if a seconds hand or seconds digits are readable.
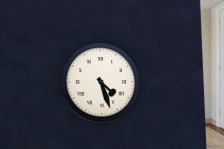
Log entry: 4:27
